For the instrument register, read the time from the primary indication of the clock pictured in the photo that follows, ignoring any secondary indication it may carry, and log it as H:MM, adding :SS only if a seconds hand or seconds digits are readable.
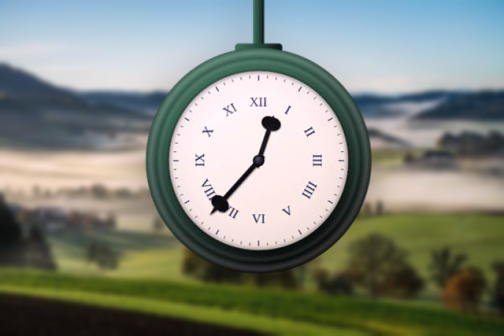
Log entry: 12:37
